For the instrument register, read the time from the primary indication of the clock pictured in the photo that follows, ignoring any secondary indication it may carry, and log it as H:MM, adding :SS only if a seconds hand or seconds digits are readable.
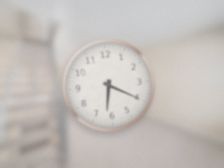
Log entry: 6:20
